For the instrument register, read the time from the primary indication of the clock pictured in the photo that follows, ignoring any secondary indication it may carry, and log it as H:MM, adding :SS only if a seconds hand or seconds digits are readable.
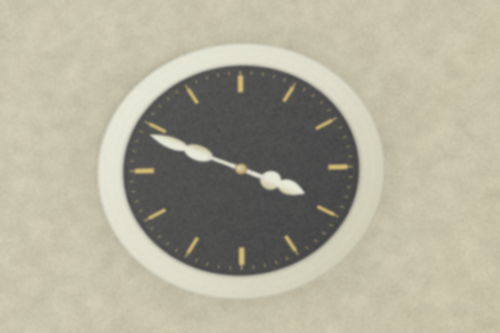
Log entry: 3:49
